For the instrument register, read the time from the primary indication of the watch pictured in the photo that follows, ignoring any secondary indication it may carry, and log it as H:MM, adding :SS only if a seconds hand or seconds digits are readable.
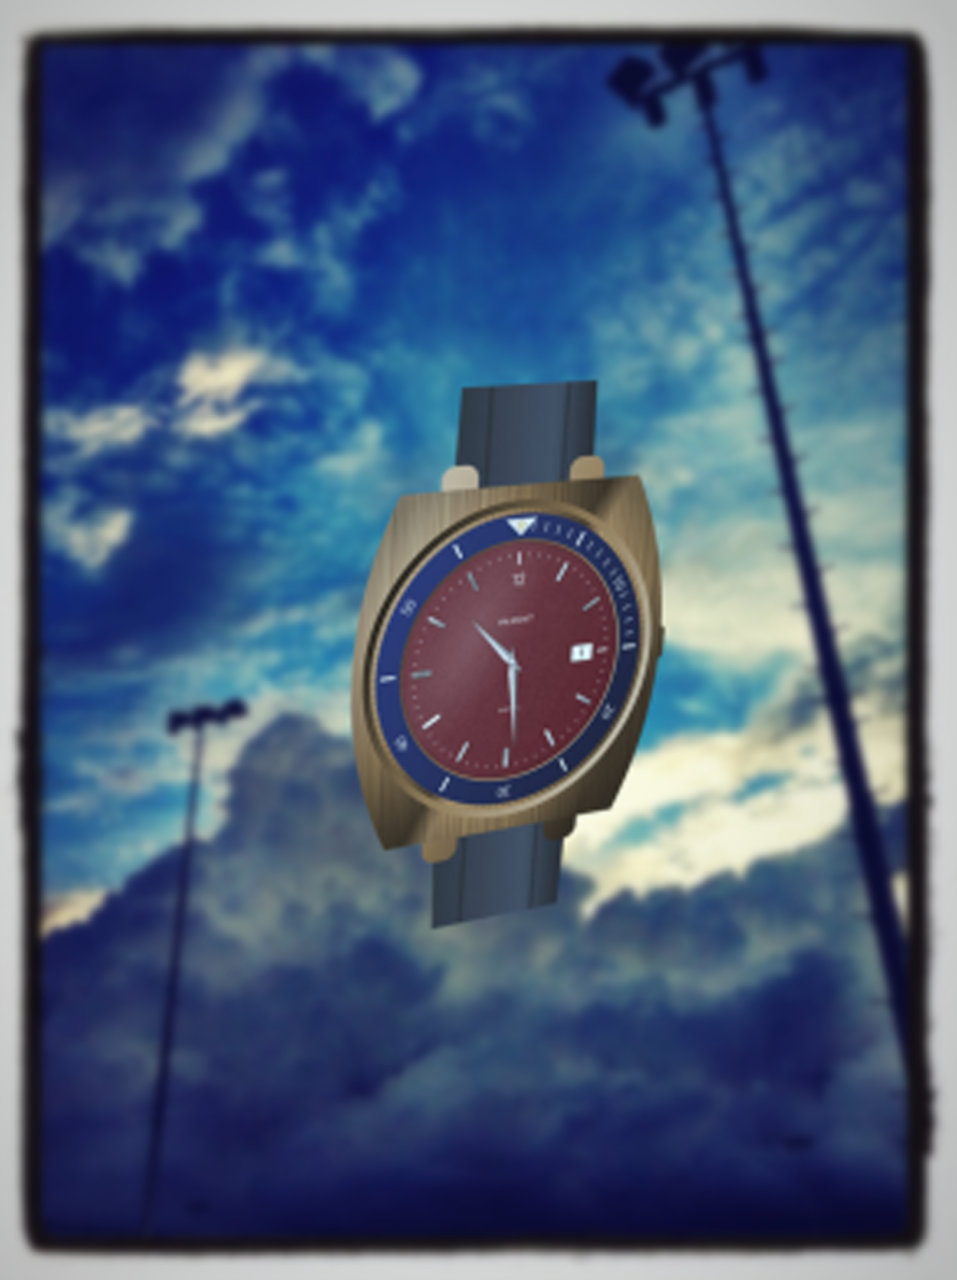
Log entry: 10:29
